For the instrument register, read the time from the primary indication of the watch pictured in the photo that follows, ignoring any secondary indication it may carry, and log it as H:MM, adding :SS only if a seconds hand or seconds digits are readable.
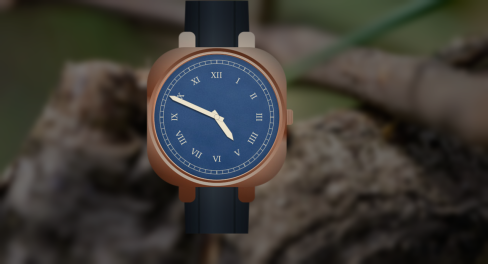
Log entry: 4:49
